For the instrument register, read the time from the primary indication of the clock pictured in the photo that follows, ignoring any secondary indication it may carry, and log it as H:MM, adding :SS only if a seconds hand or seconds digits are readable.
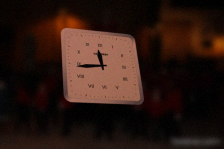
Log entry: 11:44
